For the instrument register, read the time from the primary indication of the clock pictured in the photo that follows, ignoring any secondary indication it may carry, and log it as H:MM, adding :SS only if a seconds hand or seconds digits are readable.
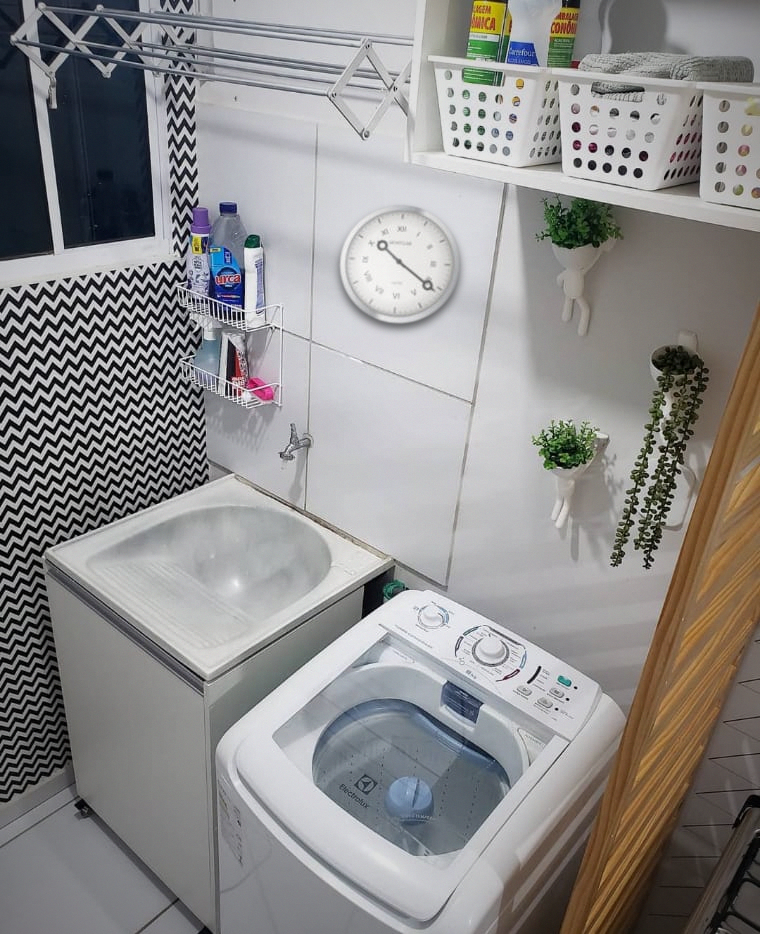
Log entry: 10:21
